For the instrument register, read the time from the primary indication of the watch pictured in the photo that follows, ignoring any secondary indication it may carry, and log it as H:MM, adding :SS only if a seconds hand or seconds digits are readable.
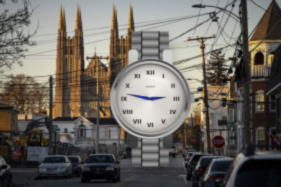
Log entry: 2:47
